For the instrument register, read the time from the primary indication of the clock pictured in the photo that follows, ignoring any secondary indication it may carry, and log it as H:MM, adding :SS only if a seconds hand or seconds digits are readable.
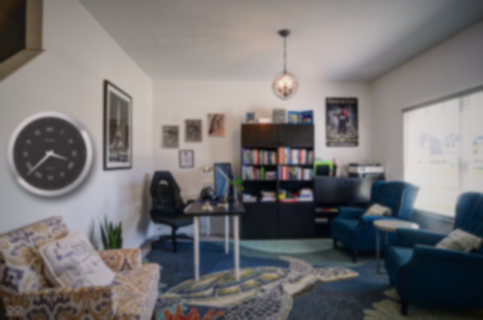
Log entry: 3:38
